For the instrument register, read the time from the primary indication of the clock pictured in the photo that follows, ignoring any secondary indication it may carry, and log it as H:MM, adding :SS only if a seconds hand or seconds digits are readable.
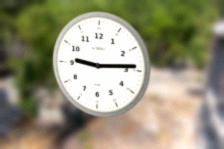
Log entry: 9:14
